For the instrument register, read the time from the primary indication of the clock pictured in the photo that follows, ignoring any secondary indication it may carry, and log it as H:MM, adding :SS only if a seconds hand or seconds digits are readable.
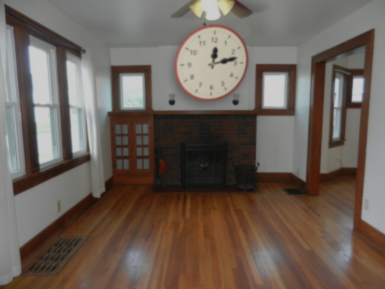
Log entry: 12:13
